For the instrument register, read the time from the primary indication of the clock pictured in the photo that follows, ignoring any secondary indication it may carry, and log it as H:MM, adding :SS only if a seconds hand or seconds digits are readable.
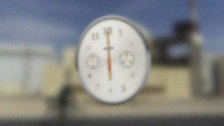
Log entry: 6:00
